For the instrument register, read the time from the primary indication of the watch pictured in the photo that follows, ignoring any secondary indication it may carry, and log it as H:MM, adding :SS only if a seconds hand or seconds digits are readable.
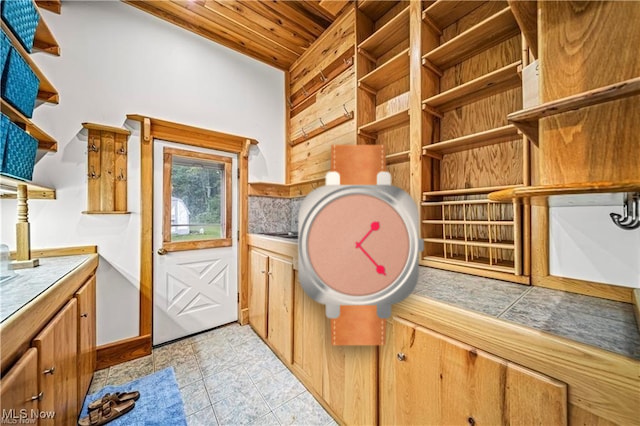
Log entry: 1:23
